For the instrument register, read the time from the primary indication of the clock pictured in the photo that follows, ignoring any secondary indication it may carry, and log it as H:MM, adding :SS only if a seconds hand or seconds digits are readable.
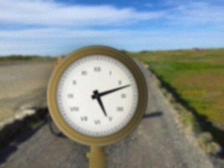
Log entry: 5:12
